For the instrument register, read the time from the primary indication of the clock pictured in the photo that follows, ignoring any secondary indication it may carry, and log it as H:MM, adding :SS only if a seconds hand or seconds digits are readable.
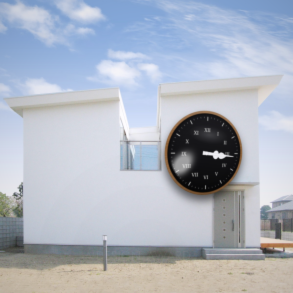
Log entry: 3:16
